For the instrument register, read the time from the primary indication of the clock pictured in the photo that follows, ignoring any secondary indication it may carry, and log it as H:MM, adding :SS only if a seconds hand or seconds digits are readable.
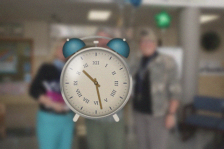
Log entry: 10:28
